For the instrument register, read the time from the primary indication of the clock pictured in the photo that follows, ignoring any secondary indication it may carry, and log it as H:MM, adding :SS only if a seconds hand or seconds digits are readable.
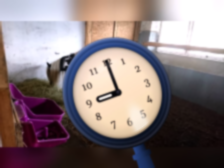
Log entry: 9:00
